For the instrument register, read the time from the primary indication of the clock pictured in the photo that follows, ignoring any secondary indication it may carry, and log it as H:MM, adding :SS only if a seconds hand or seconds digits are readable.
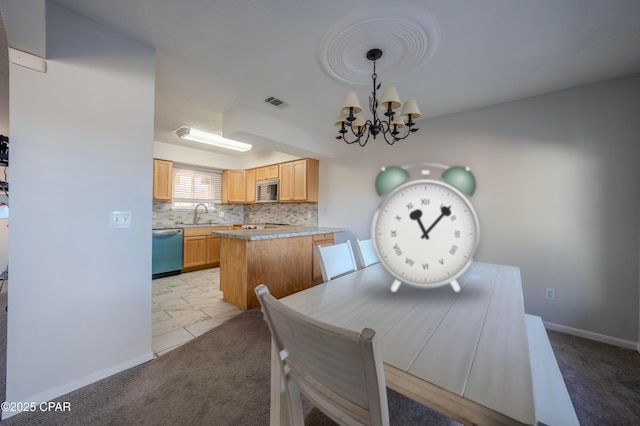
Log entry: 11:07
